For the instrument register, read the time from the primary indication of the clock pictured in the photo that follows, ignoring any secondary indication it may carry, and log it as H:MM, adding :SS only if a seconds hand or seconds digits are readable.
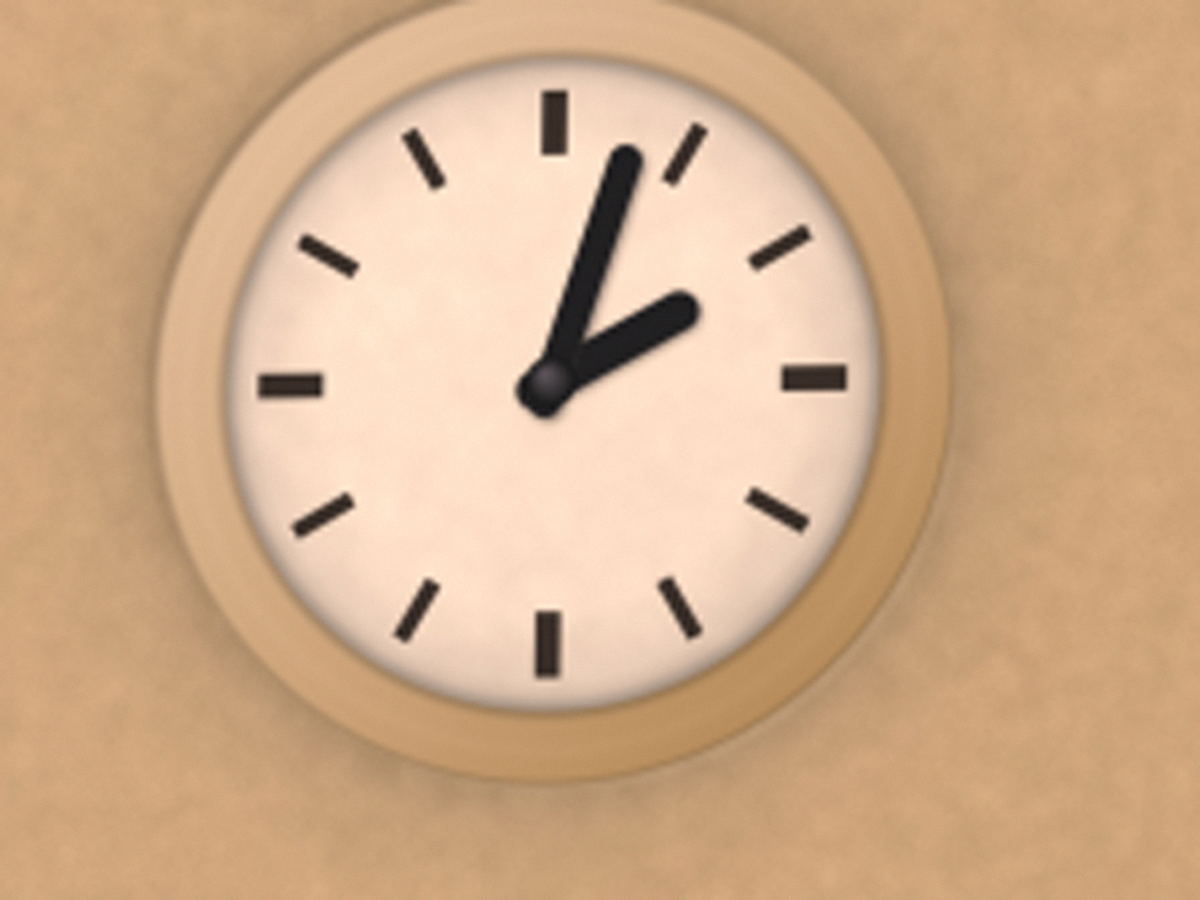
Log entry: 2:03
